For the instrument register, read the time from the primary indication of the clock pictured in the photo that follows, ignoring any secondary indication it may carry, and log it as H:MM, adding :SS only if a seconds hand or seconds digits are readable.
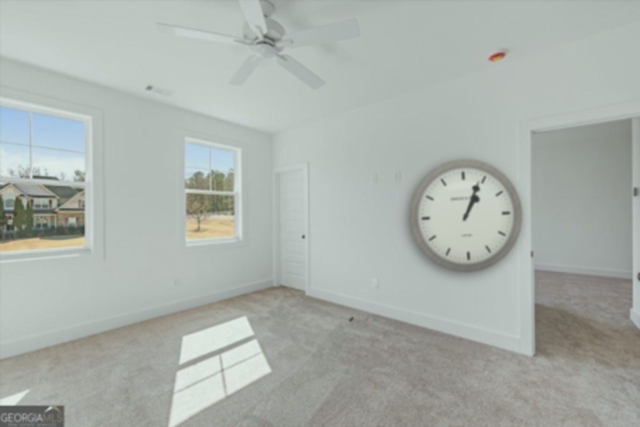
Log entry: 1:04
